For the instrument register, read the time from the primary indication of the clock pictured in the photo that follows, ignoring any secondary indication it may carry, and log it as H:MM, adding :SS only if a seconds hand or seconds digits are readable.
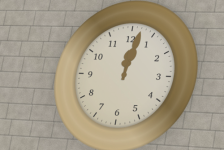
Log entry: 12:02
